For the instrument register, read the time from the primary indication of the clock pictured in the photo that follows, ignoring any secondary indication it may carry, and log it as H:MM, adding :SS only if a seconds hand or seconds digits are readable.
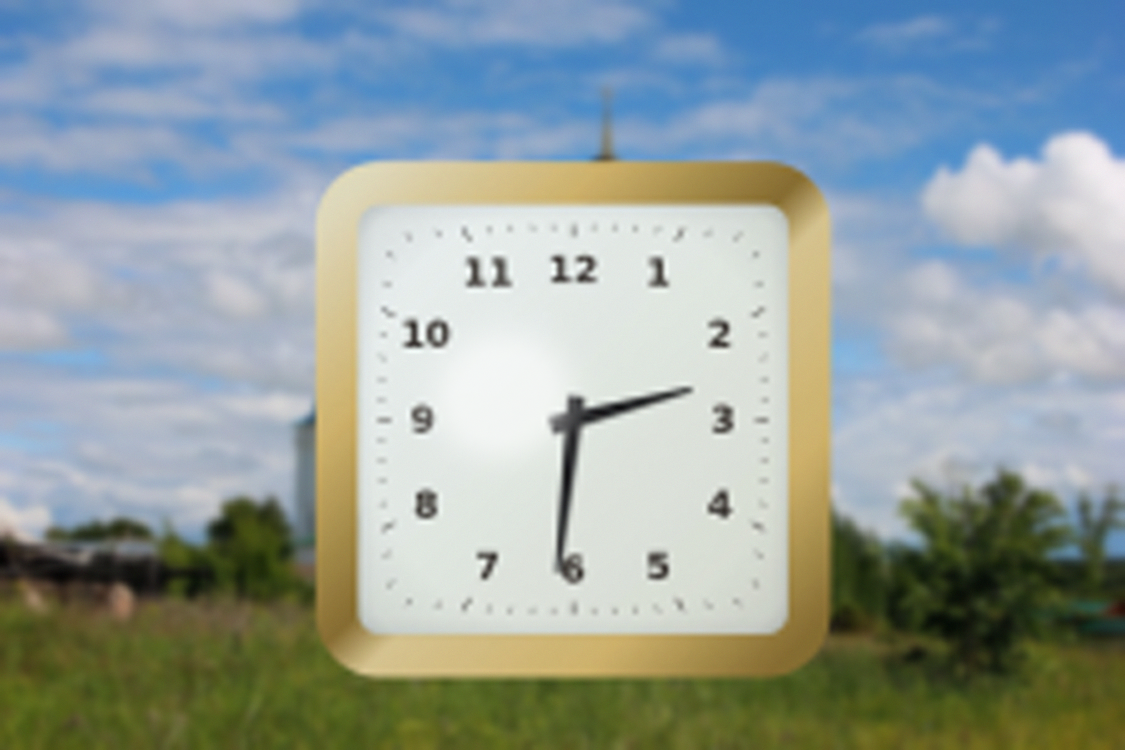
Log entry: 2:31
